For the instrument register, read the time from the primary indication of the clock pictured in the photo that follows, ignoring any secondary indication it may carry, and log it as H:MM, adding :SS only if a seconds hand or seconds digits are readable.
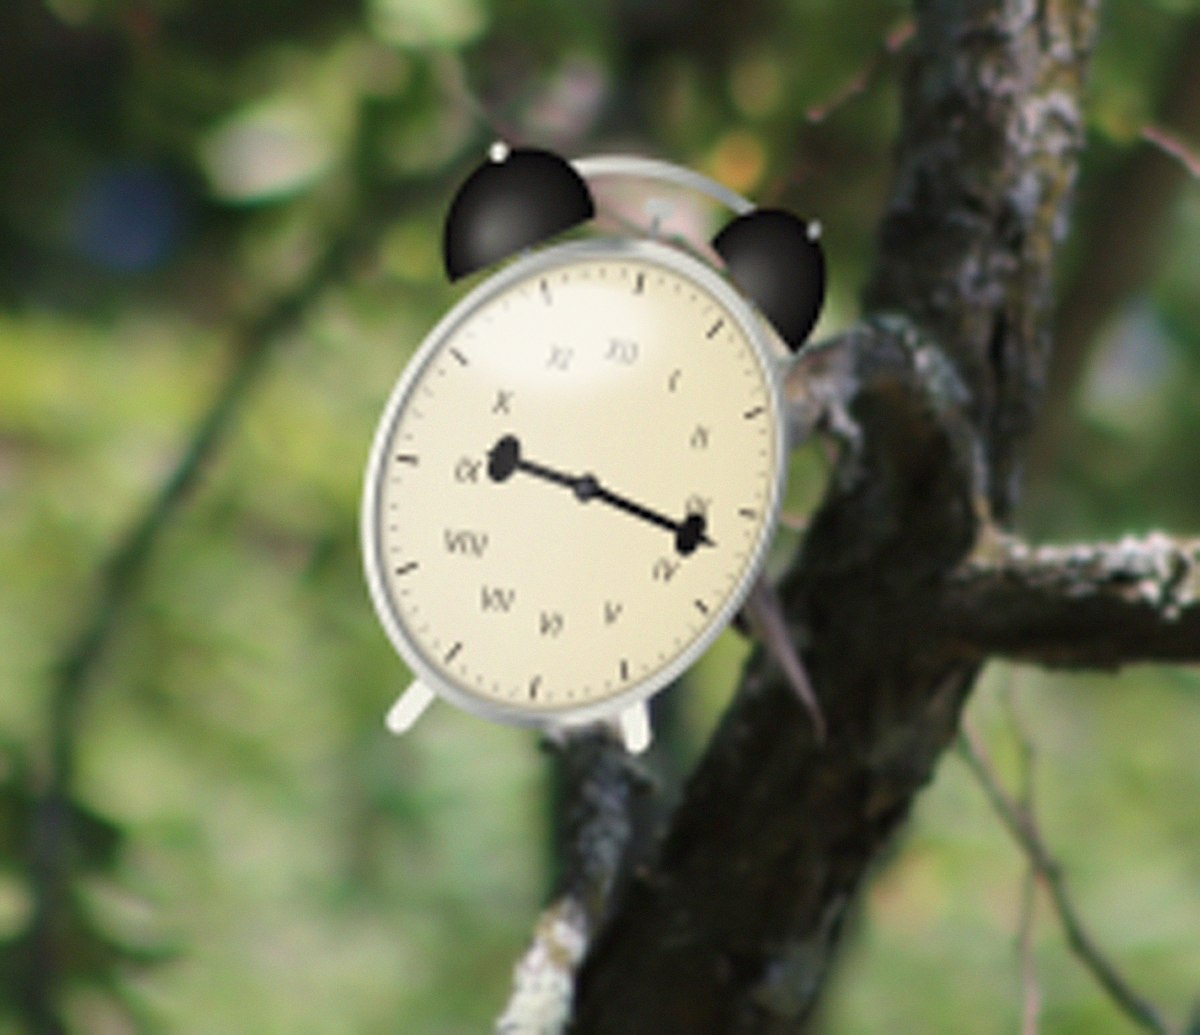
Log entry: 9:17
